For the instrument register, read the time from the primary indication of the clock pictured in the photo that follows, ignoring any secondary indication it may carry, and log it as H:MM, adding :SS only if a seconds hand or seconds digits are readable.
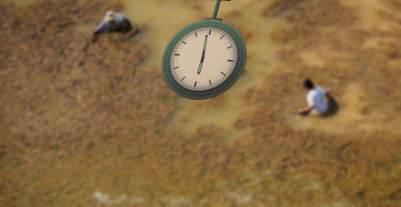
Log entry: 5:59
